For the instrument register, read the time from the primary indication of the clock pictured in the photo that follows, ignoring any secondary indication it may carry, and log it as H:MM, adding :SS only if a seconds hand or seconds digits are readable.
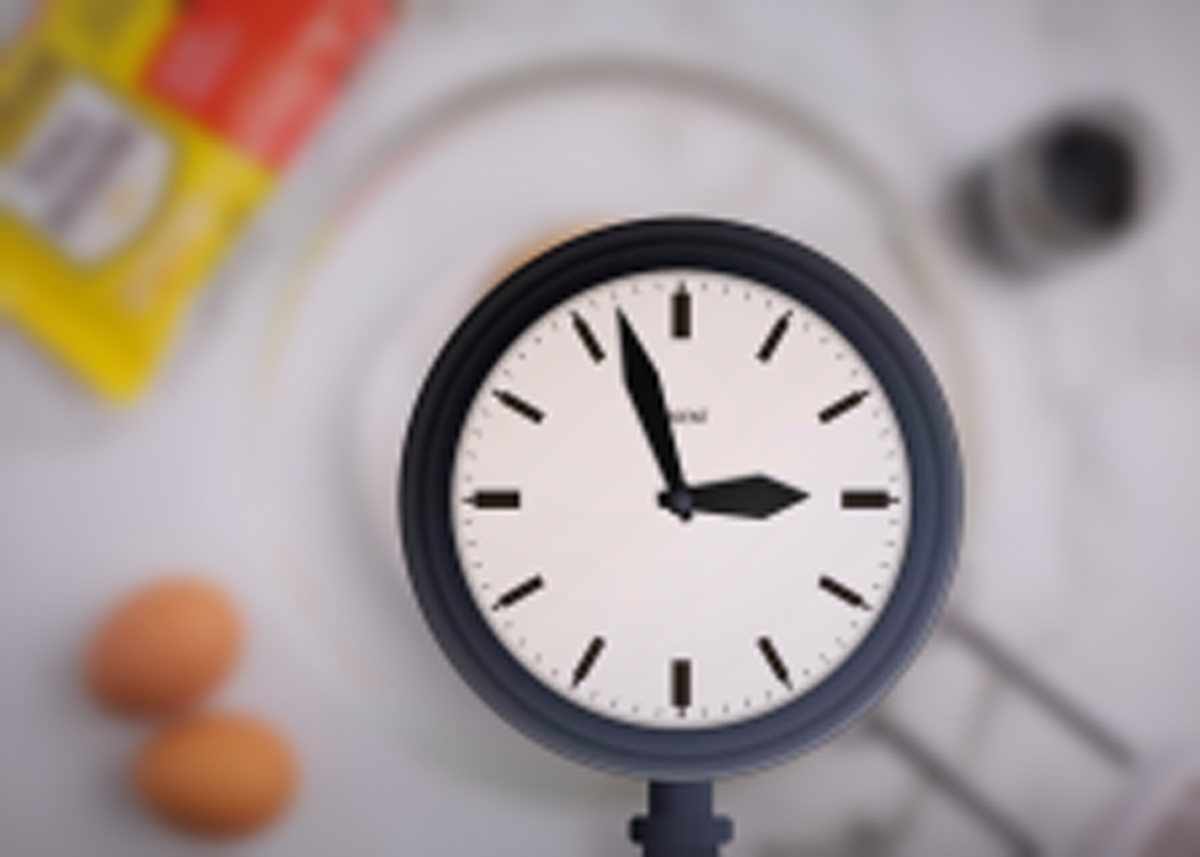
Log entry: 2:57
